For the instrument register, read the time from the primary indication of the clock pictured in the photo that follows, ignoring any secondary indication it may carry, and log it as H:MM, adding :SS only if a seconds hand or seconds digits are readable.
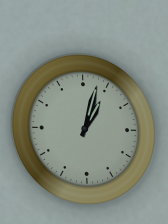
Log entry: 1:03
